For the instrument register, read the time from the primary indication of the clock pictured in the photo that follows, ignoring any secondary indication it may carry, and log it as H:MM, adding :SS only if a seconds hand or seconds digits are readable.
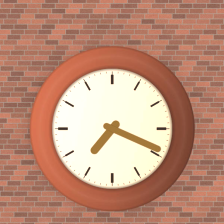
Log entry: 7:19
